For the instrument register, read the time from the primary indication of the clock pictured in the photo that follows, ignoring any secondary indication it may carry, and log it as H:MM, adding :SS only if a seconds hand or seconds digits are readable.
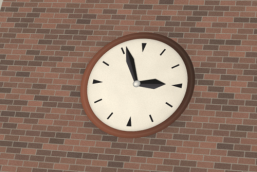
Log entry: 2:56
